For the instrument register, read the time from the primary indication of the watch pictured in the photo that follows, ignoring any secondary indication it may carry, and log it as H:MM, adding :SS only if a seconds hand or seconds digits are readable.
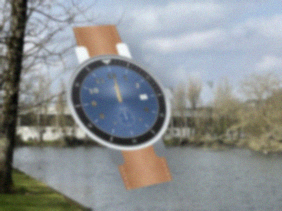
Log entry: 12:01
